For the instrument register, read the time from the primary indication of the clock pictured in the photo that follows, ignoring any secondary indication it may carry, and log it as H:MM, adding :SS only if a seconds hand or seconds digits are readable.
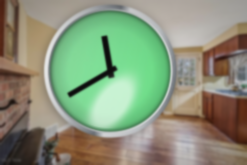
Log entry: 11:40
